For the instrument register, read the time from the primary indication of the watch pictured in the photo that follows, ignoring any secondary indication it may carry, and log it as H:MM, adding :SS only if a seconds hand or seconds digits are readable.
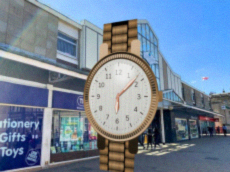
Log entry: 6:08
